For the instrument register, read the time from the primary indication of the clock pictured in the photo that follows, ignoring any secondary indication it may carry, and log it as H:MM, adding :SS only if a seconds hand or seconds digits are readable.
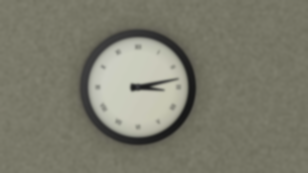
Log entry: 3:13
